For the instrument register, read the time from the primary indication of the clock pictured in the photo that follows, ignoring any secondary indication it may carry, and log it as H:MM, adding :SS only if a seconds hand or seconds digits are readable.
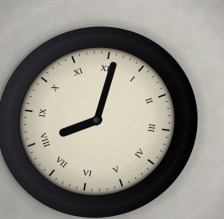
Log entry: 8:01
